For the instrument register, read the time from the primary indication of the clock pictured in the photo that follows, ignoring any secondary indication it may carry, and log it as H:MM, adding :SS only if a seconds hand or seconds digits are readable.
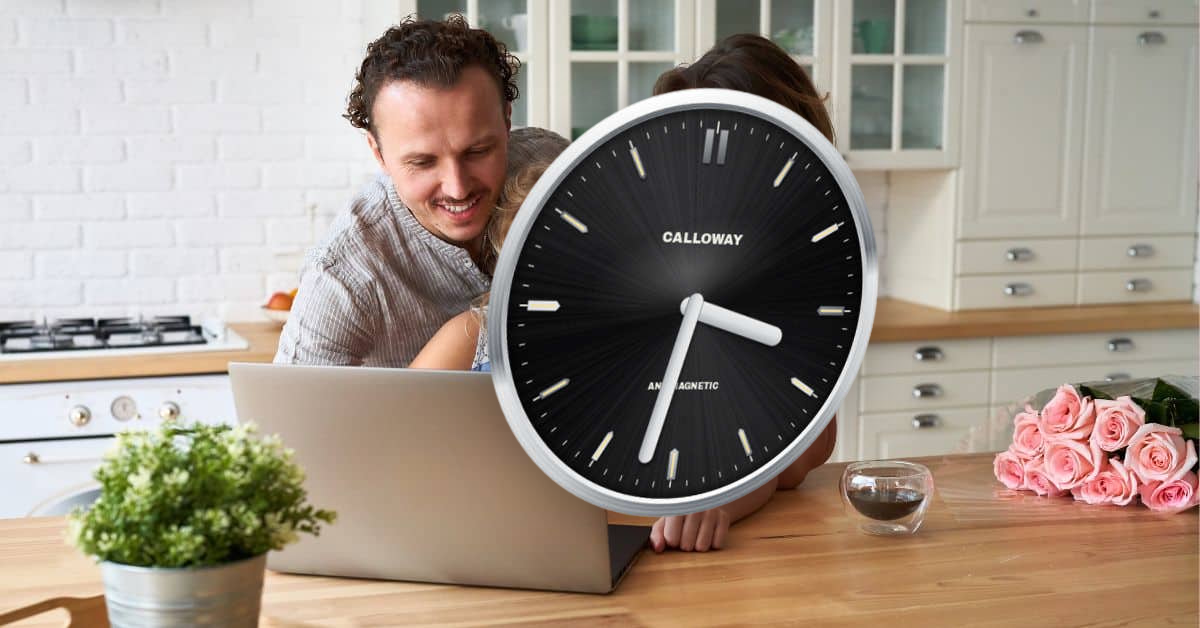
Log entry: 3:32
